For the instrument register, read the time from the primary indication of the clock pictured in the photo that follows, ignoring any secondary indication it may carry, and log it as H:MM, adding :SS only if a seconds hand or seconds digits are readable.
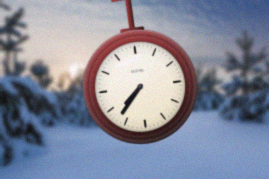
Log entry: 7:37
